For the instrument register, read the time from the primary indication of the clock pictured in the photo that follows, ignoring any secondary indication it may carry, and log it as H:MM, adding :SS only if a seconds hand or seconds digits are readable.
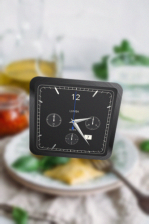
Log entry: 2:24
